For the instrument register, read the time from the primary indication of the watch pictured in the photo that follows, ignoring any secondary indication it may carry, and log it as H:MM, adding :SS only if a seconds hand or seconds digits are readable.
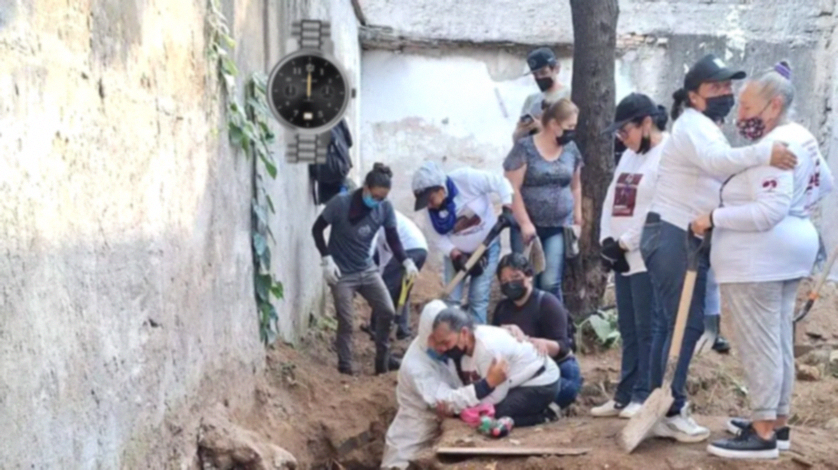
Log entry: 12:00
